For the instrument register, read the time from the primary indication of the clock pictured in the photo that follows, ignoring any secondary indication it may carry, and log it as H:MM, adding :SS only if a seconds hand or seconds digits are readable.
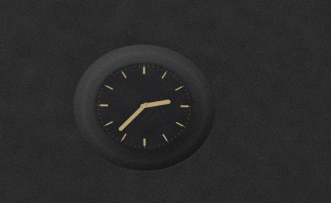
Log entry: 2:37
